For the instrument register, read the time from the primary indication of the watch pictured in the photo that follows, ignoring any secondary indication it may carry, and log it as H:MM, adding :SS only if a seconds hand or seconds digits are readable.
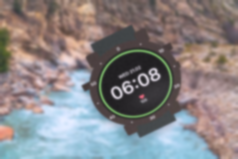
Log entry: 6:08
